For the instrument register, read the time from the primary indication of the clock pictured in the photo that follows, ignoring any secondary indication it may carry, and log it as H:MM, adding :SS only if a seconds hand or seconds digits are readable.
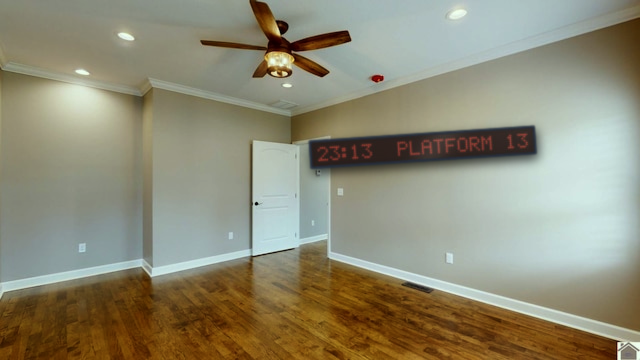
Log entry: 23:13
